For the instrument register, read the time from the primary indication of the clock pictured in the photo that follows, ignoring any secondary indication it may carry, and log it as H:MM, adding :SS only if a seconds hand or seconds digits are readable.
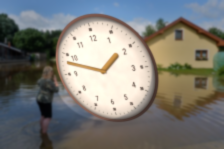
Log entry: 1:48
